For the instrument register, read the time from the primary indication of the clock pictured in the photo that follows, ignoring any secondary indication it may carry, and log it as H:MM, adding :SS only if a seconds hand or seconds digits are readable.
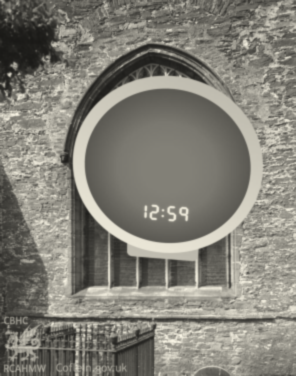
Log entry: 12:59
